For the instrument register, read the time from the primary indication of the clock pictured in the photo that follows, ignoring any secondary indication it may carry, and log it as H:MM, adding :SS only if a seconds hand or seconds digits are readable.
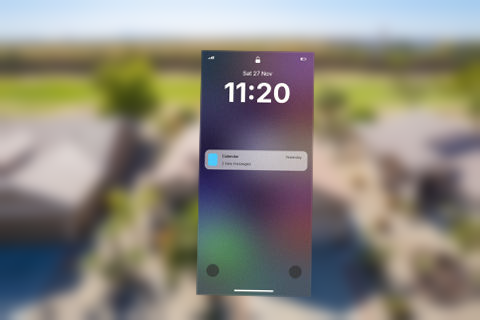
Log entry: 11:20
